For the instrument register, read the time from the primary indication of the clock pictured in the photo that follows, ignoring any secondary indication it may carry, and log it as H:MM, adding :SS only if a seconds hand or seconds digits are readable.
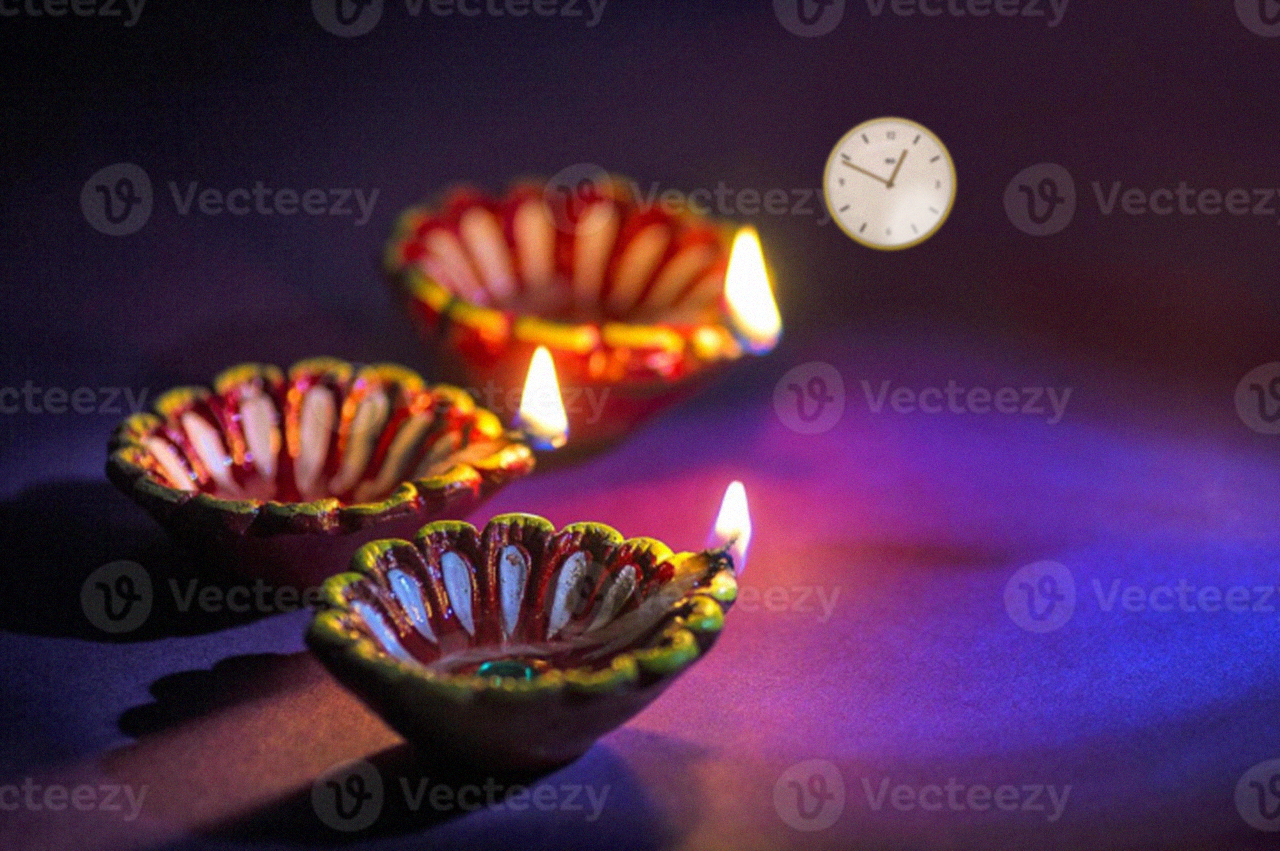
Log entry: 12:49
